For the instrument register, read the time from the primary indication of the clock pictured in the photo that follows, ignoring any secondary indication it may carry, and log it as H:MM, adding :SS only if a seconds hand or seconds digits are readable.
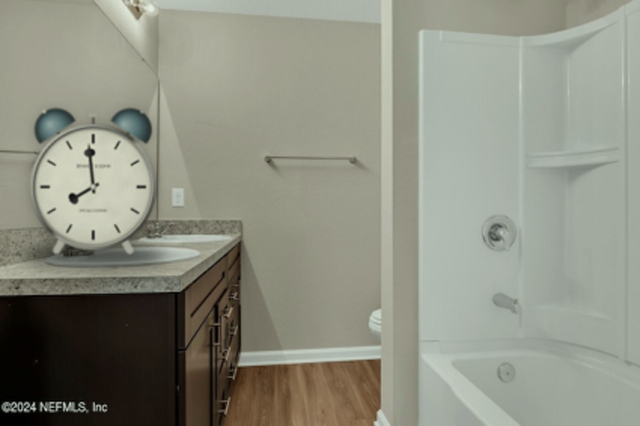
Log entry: 7:59
